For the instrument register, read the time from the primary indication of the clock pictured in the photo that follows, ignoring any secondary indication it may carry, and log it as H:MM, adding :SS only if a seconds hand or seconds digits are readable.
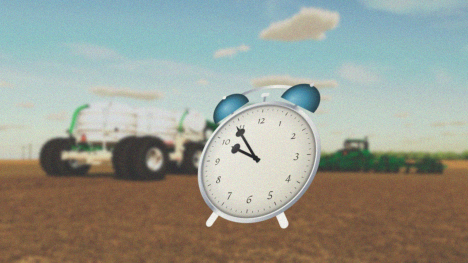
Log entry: 9:54
